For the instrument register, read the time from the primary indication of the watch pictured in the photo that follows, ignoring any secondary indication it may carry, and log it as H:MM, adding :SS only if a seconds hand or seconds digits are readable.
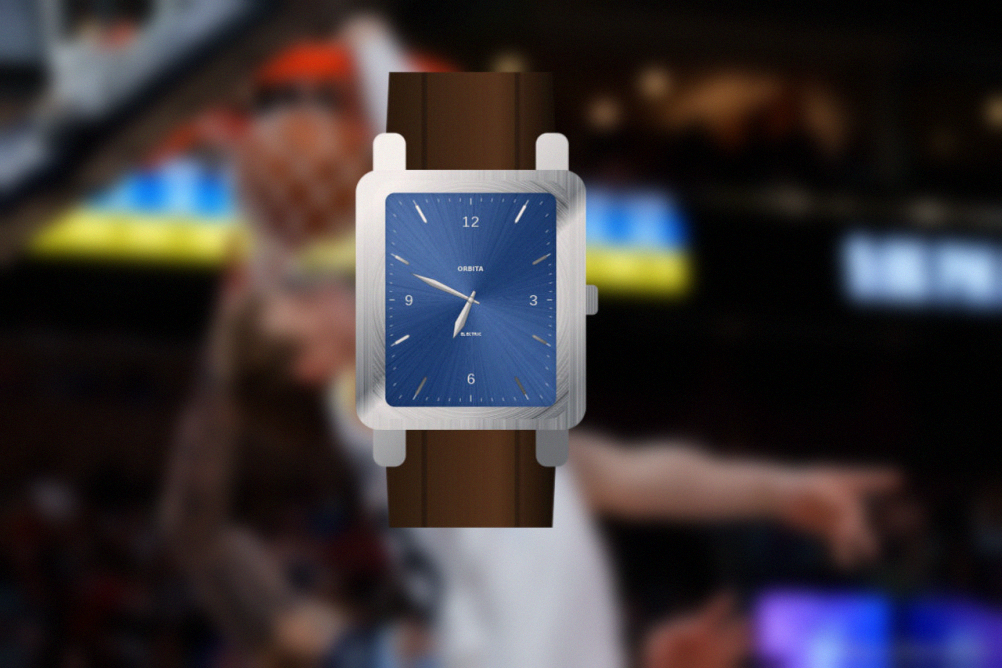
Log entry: 6:49
